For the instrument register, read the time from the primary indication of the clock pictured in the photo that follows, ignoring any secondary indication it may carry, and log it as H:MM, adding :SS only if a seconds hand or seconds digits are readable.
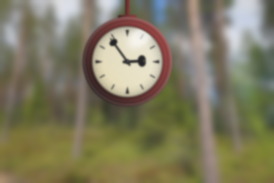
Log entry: 2:54
